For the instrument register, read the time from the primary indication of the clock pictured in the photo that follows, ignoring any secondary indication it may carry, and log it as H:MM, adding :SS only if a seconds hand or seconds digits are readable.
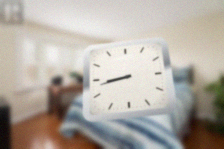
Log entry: 8:43
